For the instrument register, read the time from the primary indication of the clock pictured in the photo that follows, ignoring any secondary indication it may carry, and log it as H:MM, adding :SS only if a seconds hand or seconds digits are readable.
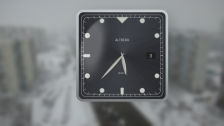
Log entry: 5:37
